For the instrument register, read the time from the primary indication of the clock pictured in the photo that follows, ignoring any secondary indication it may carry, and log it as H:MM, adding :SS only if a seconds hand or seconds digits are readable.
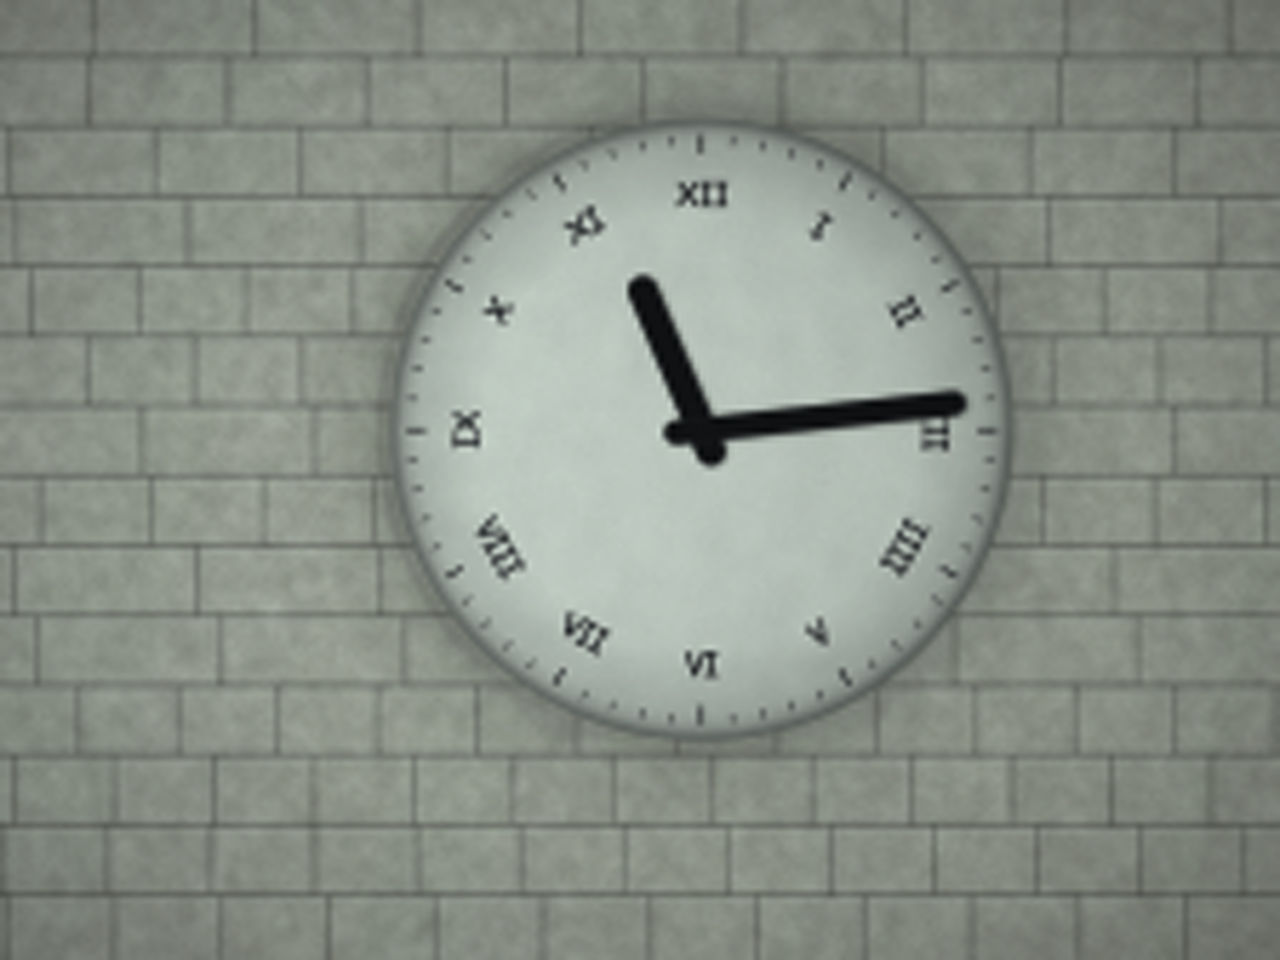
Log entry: 11:14
